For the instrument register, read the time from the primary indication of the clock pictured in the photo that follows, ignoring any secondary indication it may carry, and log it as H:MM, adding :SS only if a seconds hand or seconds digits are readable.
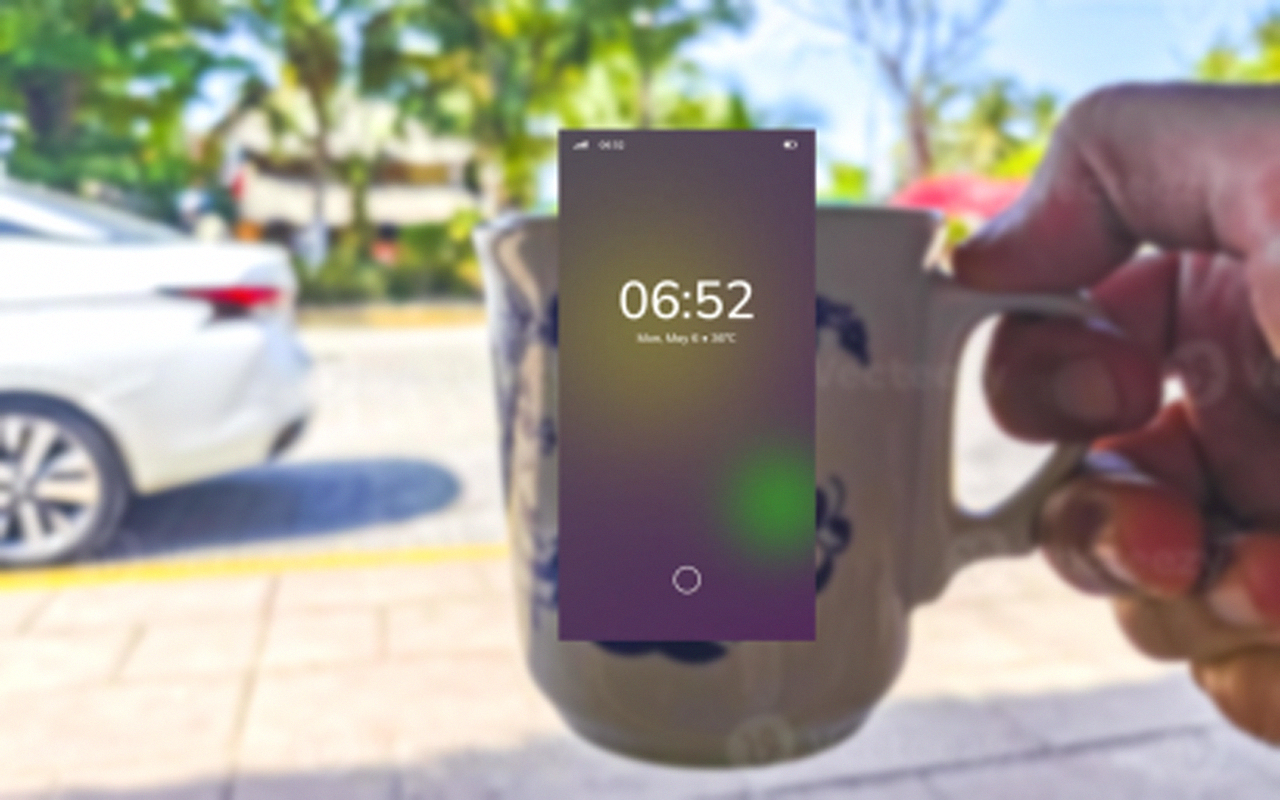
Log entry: 6:52
